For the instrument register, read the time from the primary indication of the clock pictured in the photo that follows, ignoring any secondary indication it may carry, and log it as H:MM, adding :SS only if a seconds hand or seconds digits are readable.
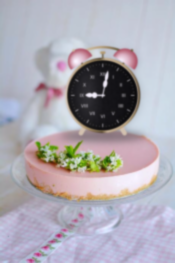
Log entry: 9:02
